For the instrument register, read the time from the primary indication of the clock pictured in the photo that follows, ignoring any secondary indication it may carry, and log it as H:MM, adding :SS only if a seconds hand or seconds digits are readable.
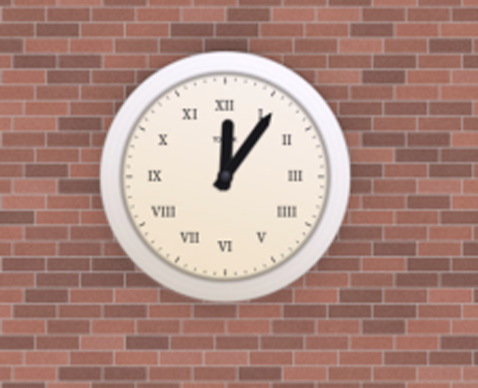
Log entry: 12:06
